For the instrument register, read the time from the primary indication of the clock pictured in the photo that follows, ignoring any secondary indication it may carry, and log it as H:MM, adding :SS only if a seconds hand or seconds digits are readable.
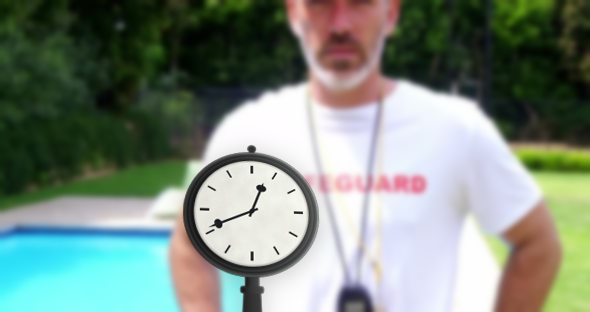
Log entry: 12:41
